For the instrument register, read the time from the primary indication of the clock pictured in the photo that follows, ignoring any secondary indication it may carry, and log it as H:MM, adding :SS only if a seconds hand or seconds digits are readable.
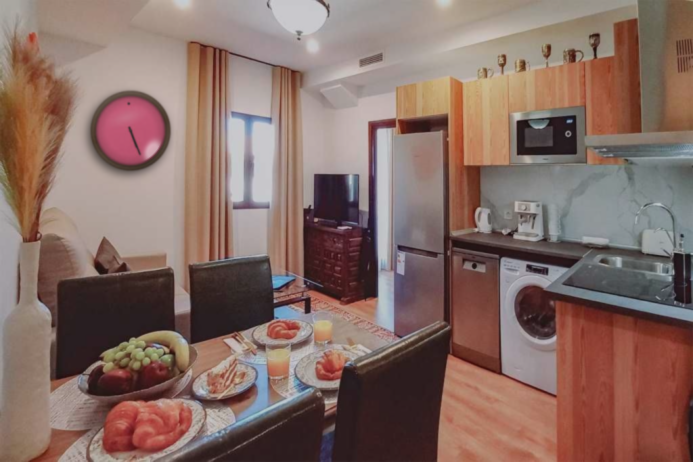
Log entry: 5:27
